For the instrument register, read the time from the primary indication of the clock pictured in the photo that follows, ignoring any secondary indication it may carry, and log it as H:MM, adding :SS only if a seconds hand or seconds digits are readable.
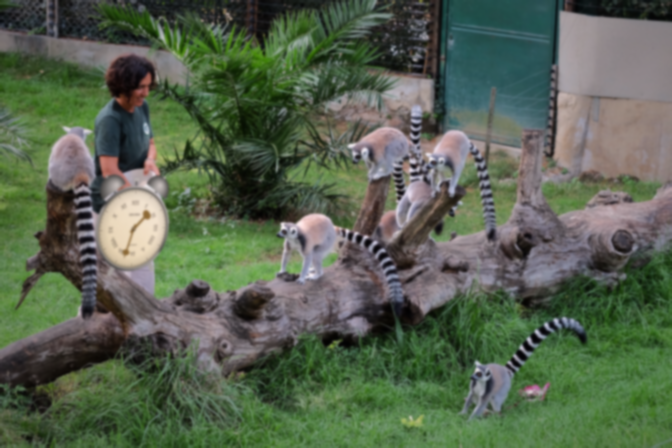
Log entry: 1:33
